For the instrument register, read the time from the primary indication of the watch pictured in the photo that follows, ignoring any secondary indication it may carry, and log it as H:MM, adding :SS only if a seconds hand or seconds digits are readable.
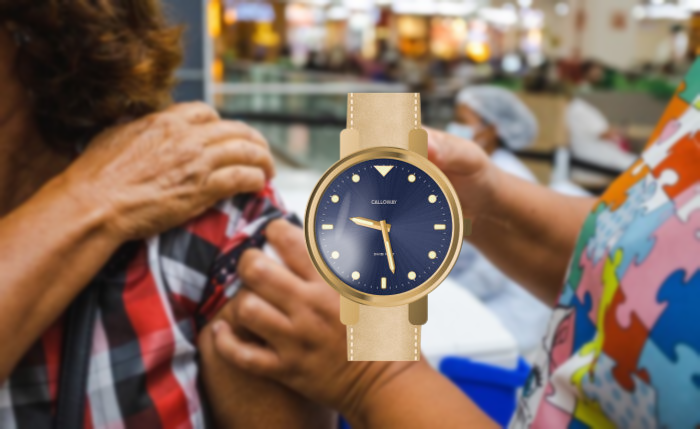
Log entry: 9:28
